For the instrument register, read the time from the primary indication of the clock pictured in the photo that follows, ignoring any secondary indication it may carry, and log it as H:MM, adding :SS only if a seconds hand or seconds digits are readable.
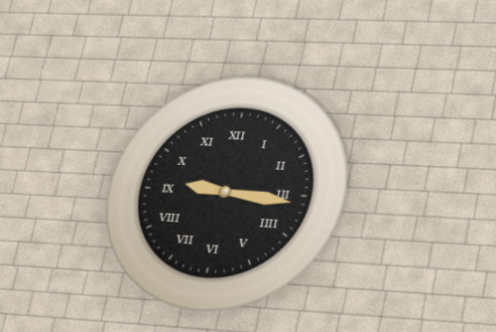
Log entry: 9:16
